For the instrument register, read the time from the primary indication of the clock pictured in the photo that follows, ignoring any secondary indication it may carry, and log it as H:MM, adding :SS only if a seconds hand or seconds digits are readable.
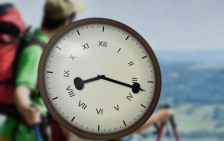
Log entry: 8:17
